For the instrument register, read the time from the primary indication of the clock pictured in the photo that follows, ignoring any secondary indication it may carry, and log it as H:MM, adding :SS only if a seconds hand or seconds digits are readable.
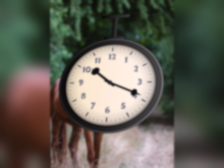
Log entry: 10:19
